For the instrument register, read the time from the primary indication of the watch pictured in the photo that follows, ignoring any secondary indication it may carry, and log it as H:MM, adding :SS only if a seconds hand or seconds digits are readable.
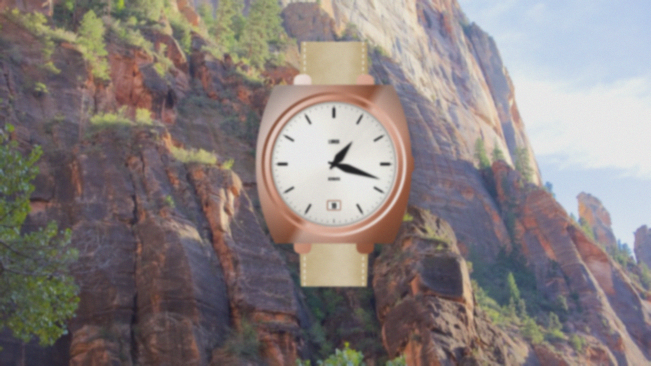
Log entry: 1:18
